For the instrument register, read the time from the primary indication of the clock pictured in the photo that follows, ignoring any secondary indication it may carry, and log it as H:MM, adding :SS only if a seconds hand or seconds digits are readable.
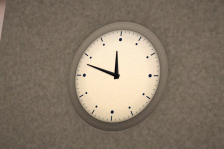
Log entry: 11:48
